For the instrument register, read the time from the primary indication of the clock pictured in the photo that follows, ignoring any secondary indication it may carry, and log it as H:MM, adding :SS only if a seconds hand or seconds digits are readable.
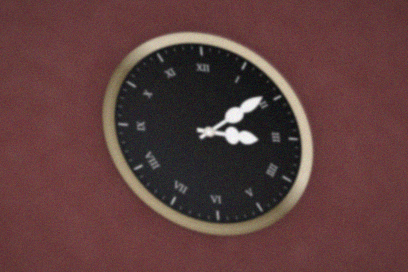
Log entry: 3:09
